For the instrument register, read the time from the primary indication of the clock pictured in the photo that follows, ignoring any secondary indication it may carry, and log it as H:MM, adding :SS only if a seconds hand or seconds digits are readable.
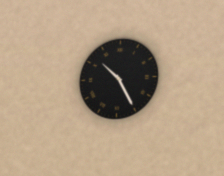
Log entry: 10:25
